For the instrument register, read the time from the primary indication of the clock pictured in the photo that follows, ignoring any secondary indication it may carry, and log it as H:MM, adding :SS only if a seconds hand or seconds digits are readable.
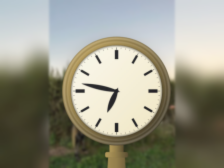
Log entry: 6:47
